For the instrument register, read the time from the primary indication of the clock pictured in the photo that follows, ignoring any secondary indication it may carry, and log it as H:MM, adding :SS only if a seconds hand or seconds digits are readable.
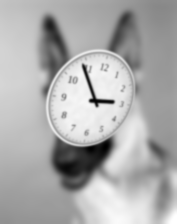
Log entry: 2:54
